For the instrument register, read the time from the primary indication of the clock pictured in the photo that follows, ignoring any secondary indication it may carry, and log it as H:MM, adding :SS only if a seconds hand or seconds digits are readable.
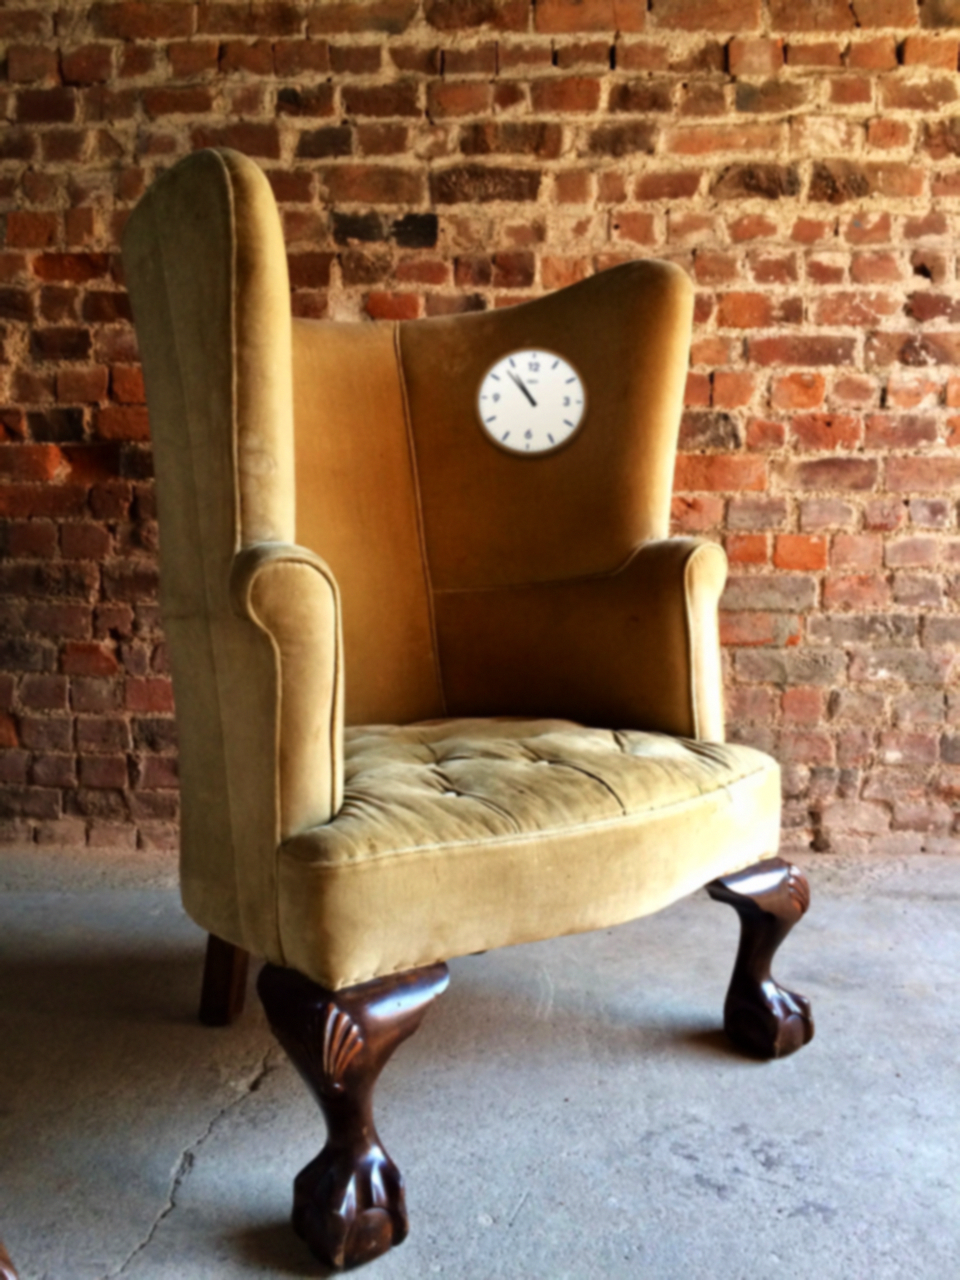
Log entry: 10:53
